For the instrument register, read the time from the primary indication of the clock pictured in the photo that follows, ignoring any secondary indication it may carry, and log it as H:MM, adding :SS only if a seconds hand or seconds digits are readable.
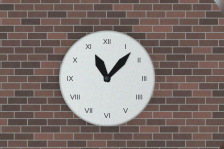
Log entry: 11:07
